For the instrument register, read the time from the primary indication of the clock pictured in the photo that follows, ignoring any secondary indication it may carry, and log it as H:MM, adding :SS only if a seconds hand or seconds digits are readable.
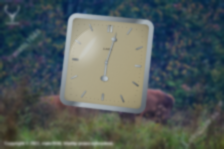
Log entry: 6:02
